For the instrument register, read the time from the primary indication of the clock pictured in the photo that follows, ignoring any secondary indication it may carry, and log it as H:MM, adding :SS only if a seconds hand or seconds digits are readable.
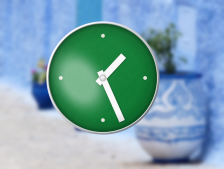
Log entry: 1:26
